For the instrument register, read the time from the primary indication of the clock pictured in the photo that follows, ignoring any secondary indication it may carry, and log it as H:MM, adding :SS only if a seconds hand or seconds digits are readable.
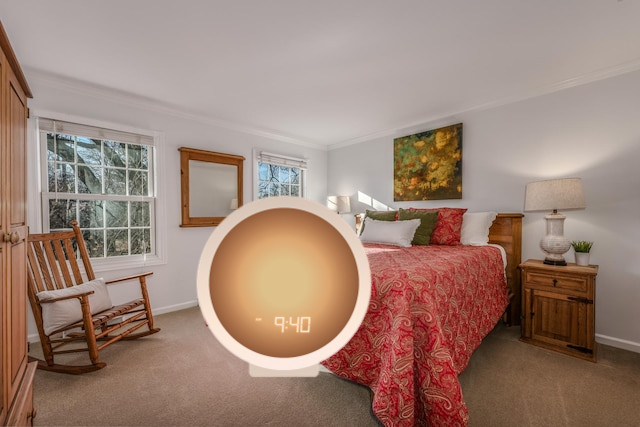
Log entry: 9:40
